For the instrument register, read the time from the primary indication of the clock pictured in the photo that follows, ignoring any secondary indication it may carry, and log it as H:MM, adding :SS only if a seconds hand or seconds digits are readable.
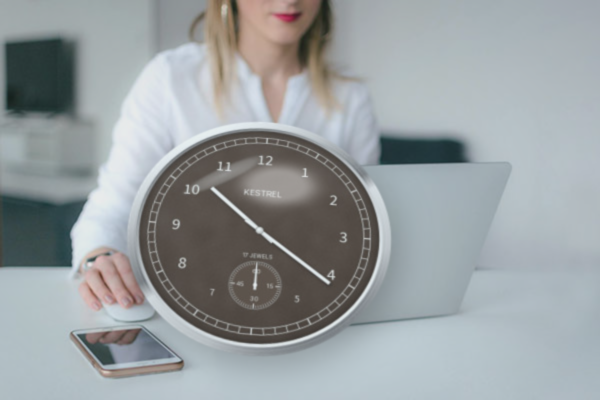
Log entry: 10:21
